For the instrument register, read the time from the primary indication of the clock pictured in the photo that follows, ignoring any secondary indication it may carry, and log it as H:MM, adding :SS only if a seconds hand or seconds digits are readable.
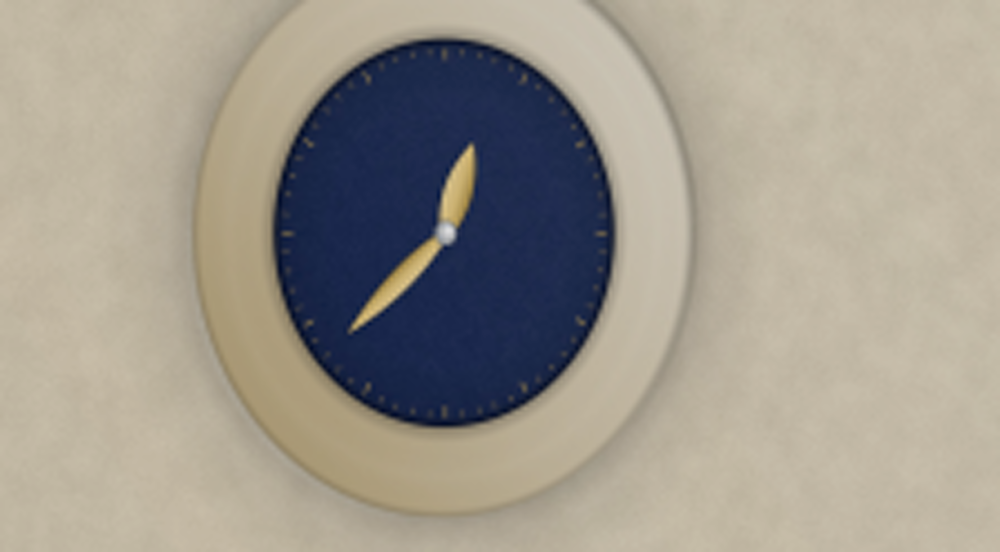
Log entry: 12:38
